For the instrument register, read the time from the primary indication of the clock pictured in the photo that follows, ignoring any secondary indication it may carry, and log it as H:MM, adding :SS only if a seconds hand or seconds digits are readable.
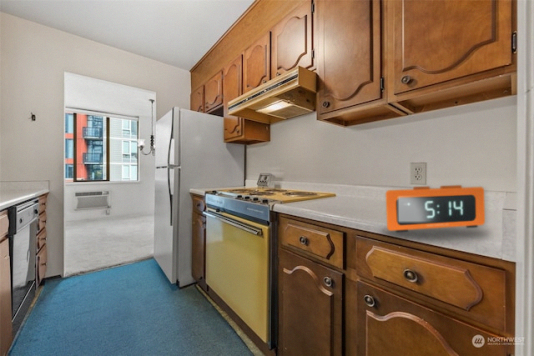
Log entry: 5:14
